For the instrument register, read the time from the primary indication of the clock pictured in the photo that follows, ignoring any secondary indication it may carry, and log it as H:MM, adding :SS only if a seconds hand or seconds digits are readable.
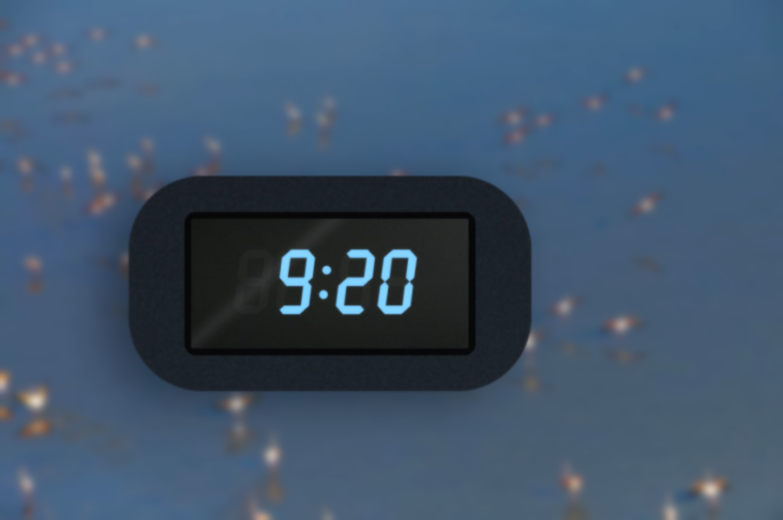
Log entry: 9:20
